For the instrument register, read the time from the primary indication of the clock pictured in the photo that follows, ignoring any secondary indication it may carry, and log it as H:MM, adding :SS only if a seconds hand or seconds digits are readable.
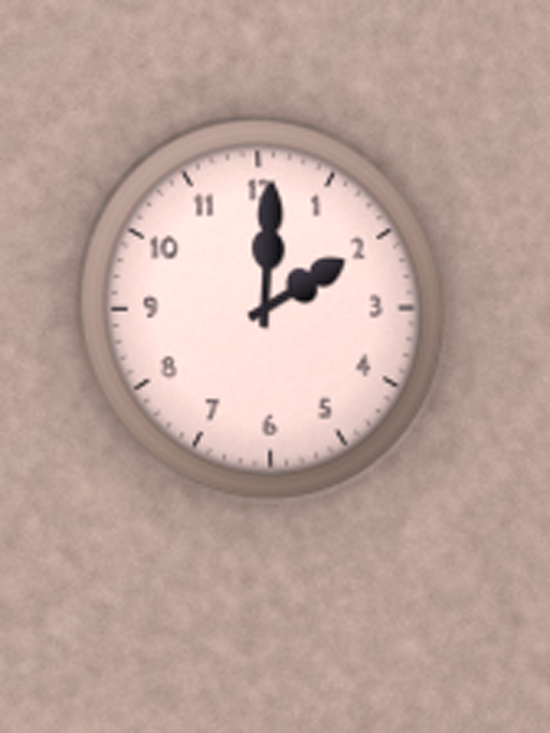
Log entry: 2:01
